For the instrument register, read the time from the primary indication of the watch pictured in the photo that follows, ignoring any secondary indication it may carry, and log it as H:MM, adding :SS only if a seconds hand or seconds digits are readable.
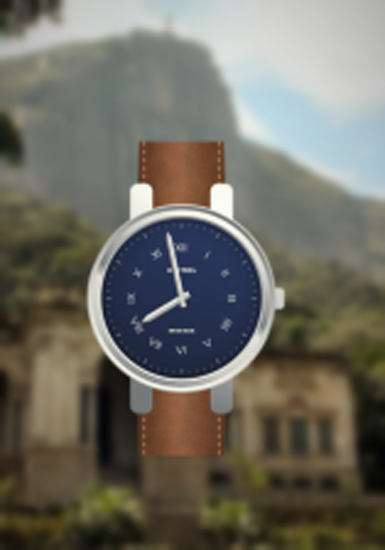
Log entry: 7:58
